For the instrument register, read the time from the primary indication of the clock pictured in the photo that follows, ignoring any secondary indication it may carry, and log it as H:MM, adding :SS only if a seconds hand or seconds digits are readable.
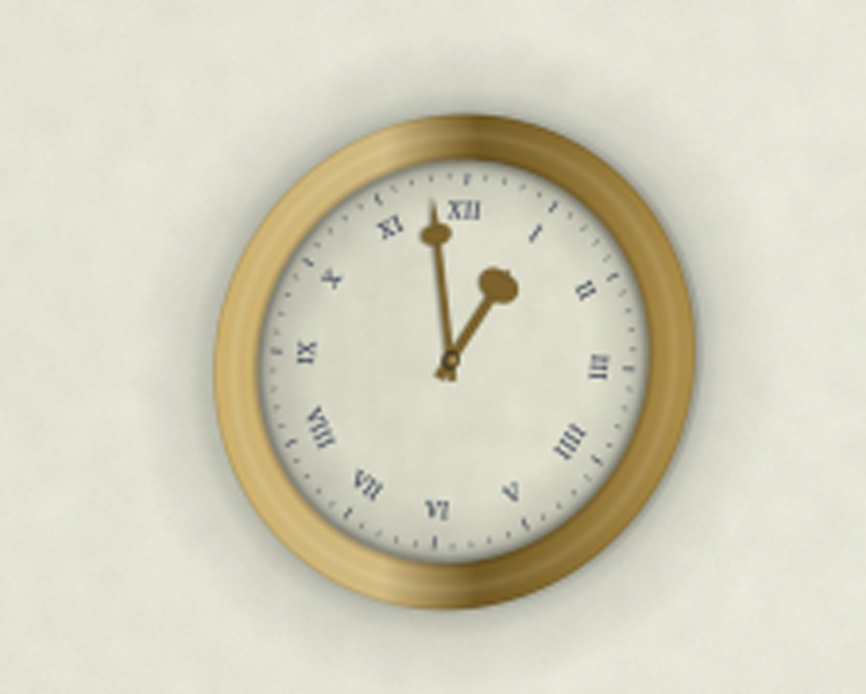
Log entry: 12:58
